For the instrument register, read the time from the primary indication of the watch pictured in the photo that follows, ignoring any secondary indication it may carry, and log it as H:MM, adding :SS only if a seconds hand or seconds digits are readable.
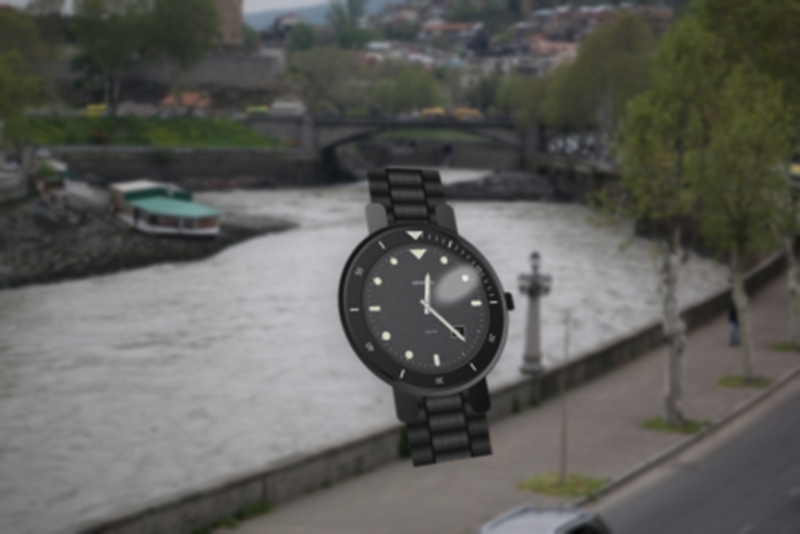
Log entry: 12:23
